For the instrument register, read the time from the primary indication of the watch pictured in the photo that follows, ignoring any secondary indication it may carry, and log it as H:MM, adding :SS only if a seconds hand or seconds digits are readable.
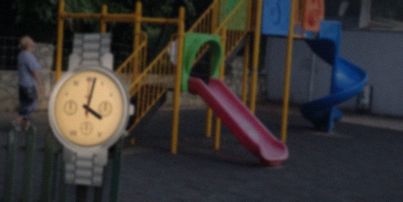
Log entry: 4:02
